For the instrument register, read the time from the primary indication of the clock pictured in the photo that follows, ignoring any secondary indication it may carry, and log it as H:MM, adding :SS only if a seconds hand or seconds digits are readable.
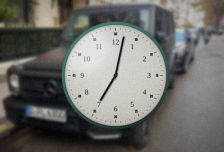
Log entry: 7:02
